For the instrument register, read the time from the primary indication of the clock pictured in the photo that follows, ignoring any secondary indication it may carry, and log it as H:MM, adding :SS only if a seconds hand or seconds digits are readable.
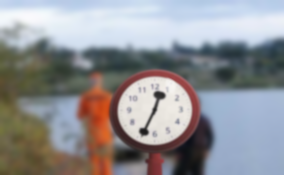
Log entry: 12:34
